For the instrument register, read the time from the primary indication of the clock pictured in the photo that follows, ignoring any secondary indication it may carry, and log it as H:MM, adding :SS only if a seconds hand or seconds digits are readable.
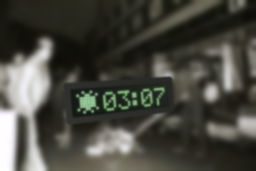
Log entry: 3:07
